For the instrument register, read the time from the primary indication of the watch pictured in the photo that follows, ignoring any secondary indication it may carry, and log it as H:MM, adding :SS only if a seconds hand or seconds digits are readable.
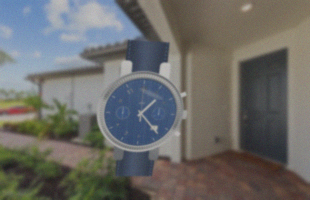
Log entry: 1:23
